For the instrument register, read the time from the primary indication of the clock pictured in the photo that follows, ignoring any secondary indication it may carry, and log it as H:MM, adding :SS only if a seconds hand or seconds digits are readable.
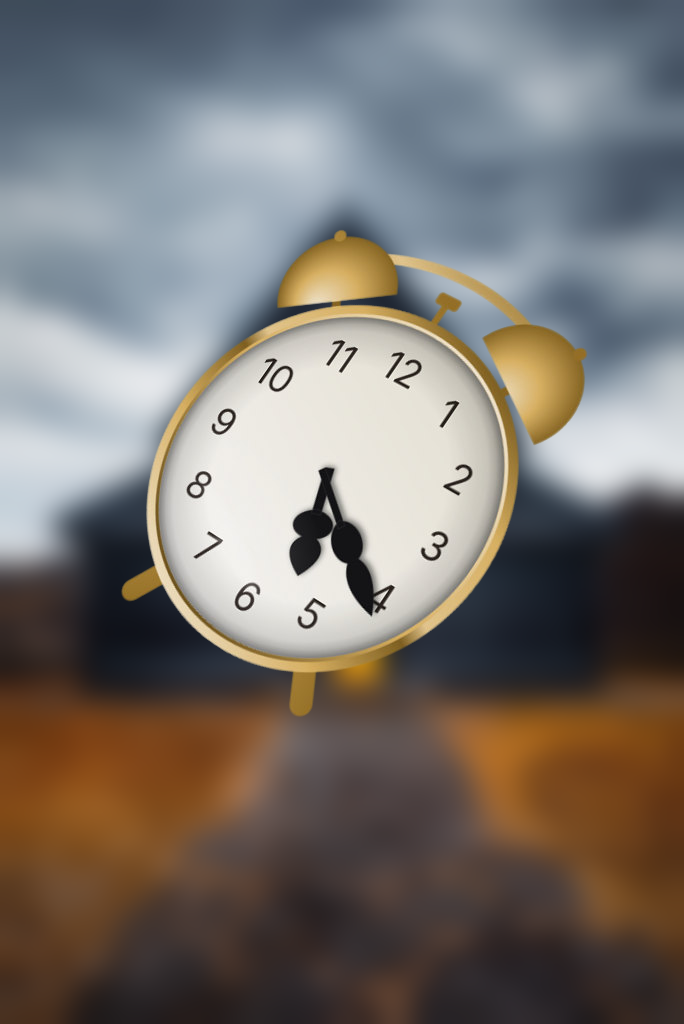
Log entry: 5:21
